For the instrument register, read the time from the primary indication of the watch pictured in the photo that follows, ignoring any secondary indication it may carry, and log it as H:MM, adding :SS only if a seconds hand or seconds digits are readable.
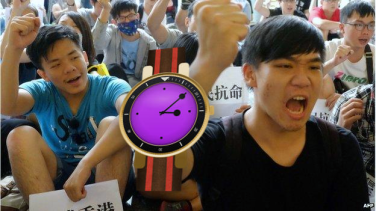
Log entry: 3:08
